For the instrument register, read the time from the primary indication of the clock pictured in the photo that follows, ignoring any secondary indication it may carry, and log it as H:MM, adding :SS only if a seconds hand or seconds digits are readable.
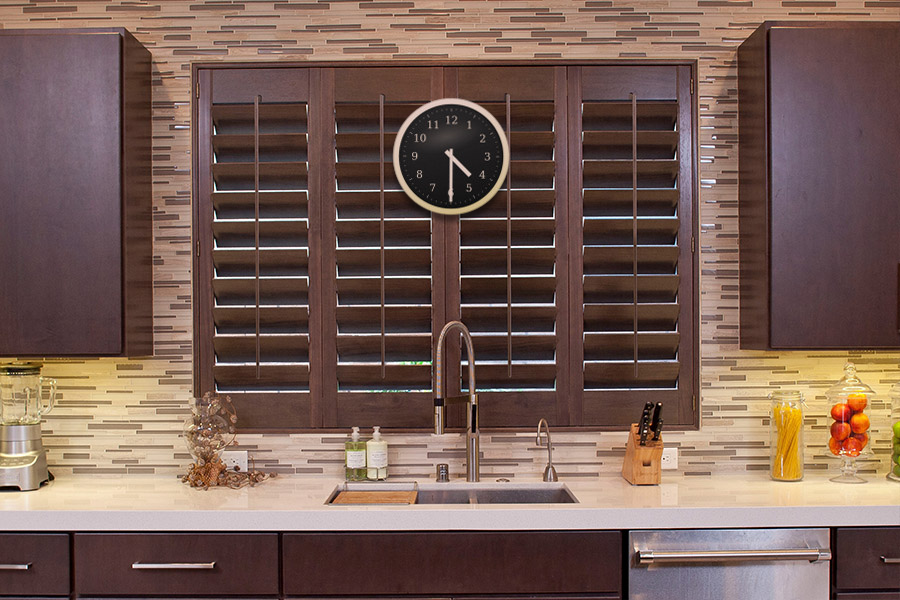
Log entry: 4:30
